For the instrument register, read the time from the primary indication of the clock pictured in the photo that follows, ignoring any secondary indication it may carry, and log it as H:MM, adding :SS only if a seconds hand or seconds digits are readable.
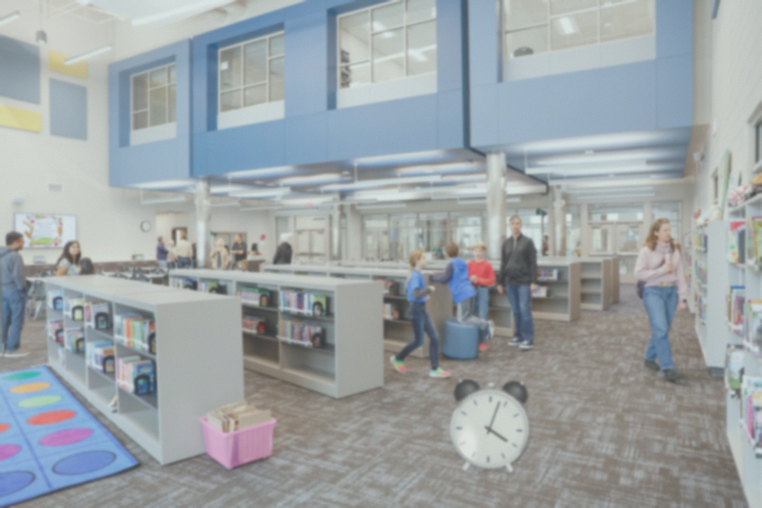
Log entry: 4:03
